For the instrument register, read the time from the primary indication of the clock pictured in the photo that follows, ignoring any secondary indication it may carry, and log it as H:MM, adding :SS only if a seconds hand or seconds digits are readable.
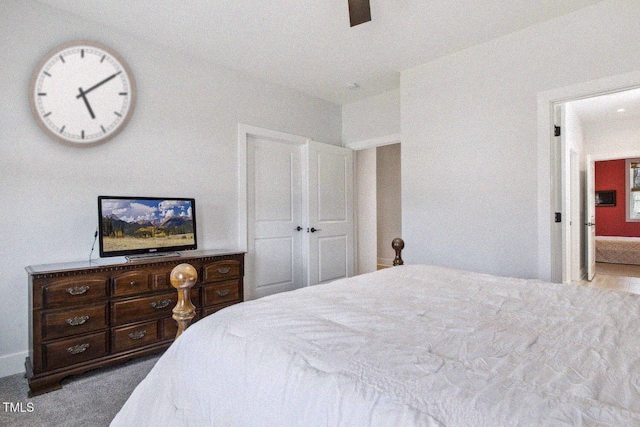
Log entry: 5:10
